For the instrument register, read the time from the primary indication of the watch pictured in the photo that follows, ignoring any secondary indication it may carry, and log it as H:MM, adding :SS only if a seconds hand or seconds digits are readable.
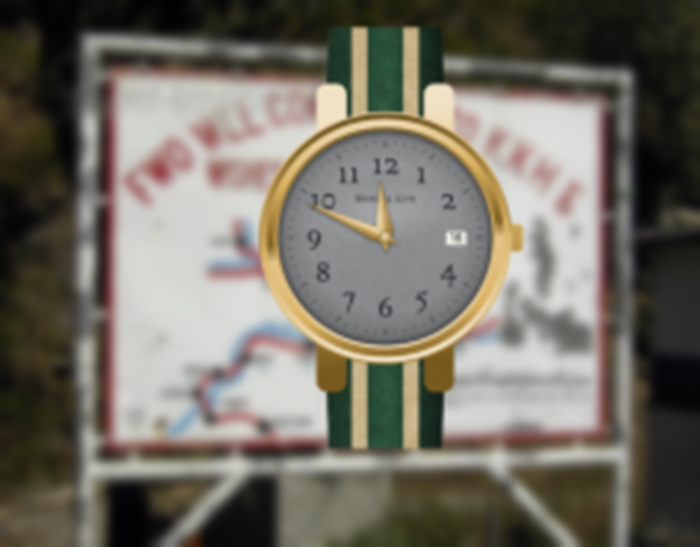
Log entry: 11:49
